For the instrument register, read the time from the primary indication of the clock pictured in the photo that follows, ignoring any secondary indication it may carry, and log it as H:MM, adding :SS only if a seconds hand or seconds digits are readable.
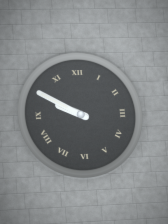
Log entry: 9:50
